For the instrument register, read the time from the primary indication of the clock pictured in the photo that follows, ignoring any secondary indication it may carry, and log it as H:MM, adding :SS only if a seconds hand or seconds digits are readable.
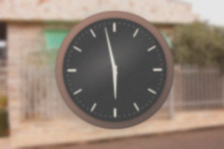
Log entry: 5:58
